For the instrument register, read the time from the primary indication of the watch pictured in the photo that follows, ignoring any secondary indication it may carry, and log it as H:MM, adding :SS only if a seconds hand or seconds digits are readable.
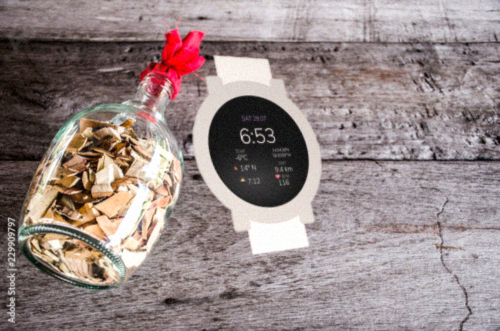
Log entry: 6:53
